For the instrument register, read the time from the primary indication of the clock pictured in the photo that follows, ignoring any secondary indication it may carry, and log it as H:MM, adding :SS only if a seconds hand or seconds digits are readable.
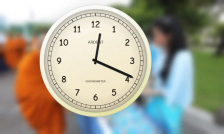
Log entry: 12:19
